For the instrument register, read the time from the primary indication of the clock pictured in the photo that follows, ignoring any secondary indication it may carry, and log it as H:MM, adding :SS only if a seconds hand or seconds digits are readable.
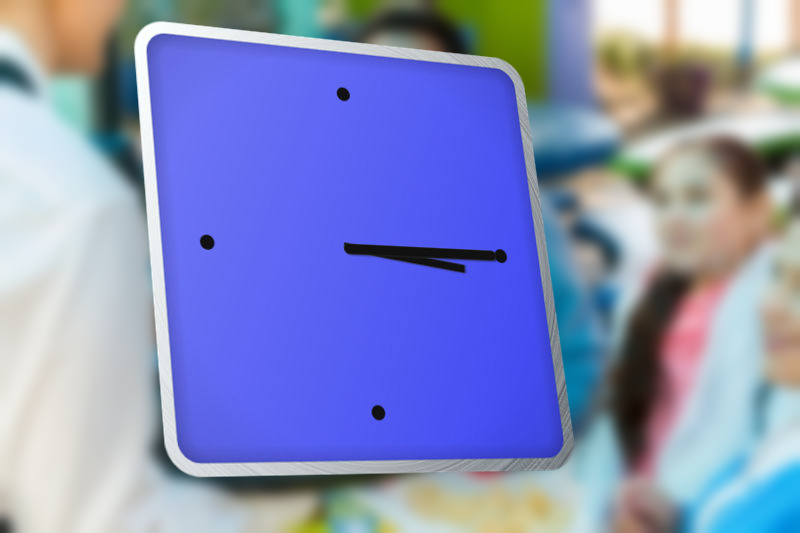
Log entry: 3:15
